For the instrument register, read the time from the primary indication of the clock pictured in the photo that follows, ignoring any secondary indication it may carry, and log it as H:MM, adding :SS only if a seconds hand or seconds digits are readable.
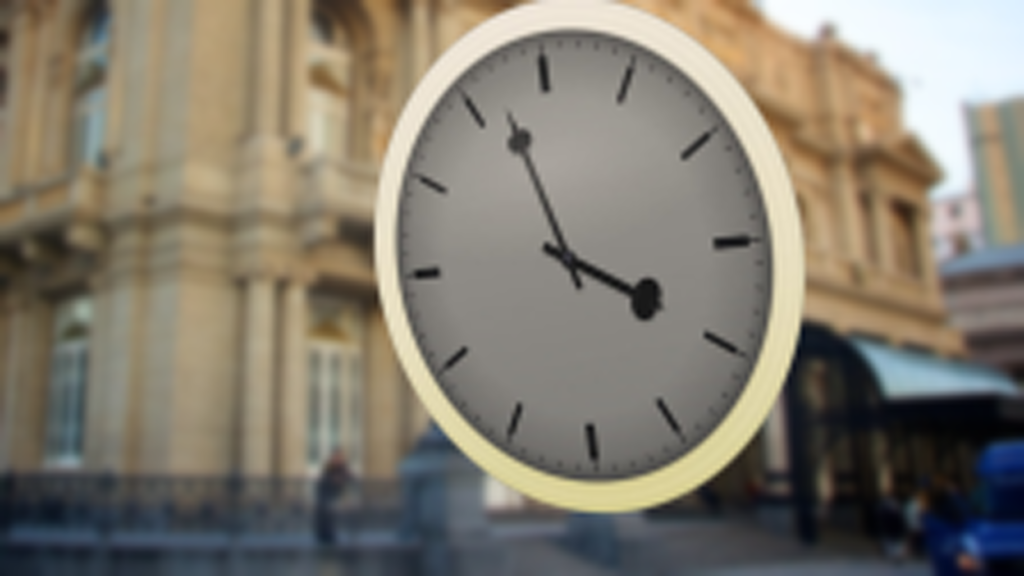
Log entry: 3:57
